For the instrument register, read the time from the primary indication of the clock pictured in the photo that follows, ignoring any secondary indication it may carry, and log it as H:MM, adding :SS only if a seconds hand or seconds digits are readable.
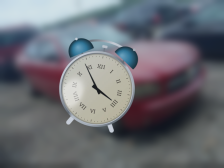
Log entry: 3:54
